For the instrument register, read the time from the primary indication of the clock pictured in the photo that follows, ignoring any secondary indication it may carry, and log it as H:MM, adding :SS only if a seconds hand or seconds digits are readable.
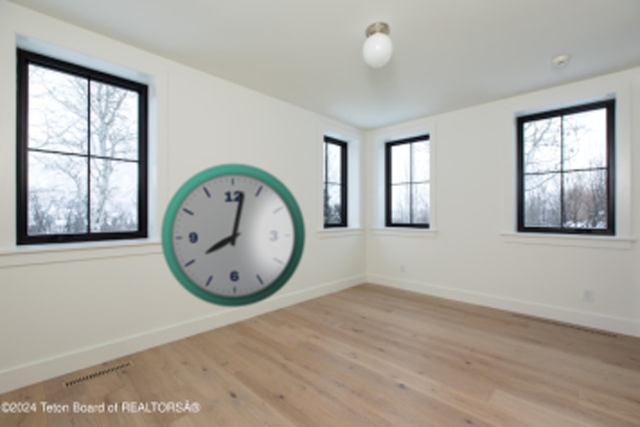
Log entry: 8:02
